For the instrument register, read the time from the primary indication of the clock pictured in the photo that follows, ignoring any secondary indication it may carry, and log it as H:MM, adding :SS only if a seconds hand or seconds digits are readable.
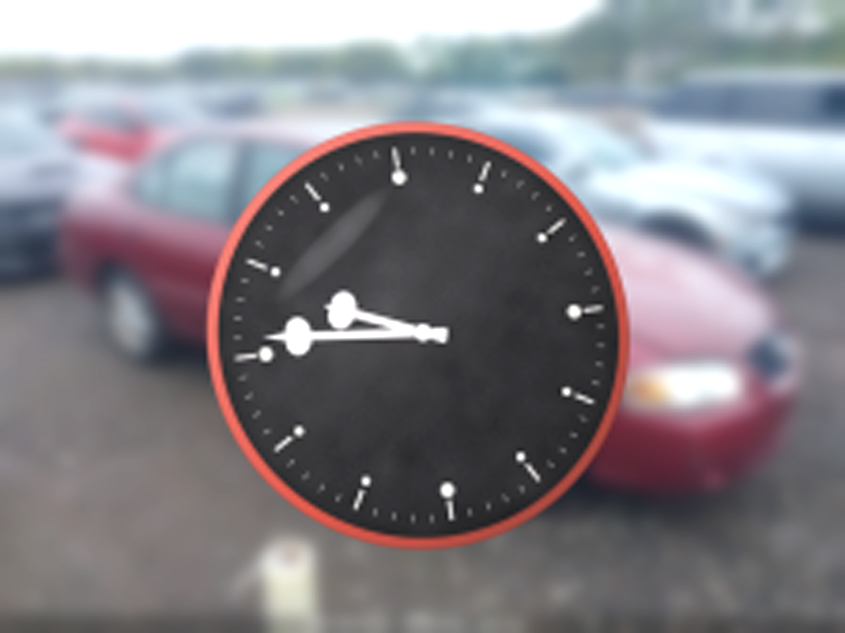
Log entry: 9:46
